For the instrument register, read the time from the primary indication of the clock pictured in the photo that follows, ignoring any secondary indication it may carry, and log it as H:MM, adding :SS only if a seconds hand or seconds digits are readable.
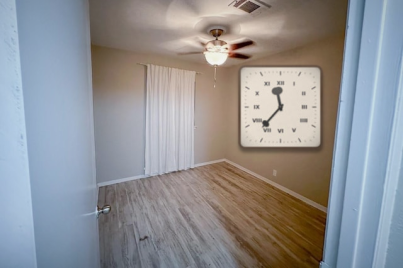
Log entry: 11:37
